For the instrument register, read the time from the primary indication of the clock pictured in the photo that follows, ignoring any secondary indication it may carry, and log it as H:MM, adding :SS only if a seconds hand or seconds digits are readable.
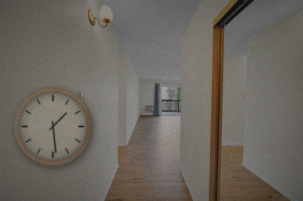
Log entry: 1:29
